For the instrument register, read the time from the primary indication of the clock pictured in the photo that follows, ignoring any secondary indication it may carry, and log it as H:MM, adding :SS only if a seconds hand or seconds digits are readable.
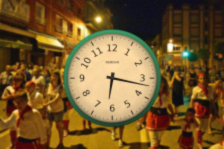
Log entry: 6:17
